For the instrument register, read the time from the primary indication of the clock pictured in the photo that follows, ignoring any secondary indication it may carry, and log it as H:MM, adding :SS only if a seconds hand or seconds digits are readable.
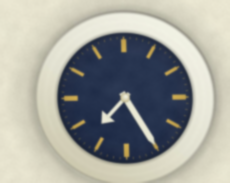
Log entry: 7:25
